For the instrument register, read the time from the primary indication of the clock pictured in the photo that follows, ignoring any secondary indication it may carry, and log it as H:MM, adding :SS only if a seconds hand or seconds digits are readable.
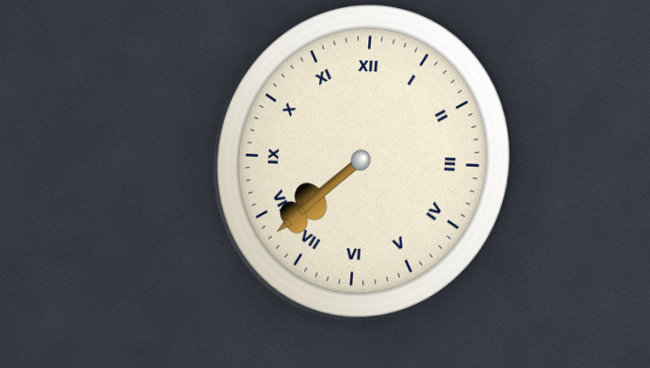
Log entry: 7:38
